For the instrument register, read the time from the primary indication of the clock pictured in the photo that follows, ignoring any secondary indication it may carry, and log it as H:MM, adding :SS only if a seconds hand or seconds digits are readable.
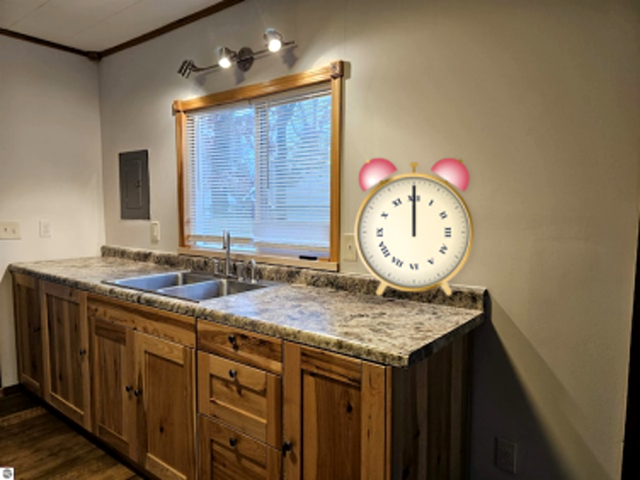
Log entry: 12:00
